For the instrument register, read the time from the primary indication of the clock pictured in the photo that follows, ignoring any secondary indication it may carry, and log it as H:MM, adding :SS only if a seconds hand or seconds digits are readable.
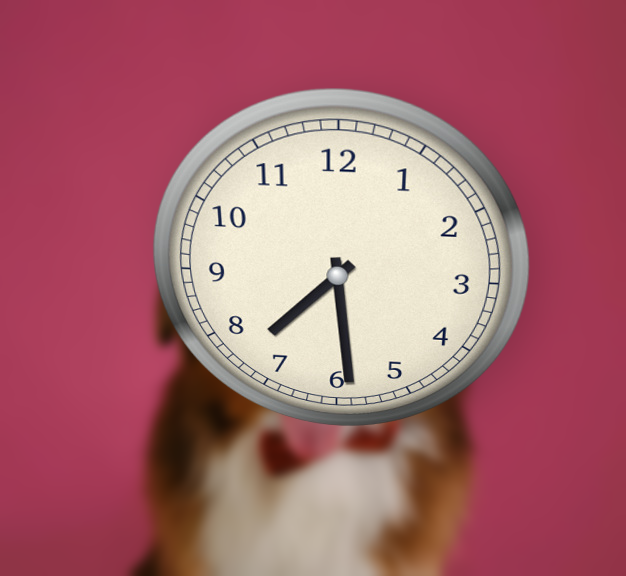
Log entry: 7:29
